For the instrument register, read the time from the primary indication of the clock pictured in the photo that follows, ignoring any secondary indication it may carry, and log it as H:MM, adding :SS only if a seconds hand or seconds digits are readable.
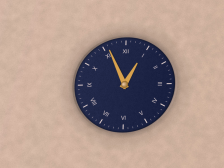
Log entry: 12:56
